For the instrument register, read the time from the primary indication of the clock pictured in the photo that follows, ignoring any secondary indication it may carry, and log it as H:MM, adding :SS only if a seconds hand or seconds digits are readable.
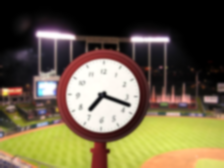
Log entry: 7:18
